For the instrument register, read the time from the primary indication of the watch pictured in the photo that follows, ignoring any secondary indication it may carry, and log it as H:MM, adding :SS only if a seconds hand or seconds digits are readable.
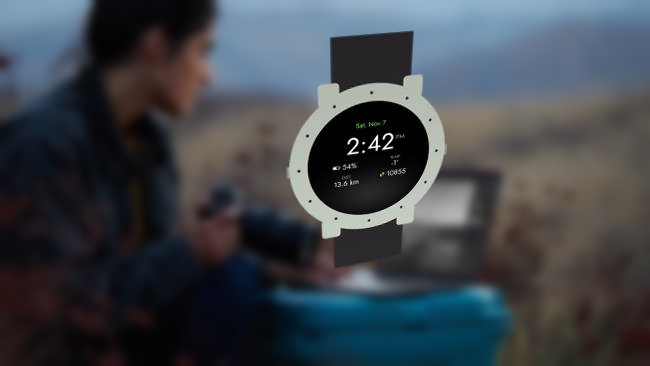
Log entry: 2:42
